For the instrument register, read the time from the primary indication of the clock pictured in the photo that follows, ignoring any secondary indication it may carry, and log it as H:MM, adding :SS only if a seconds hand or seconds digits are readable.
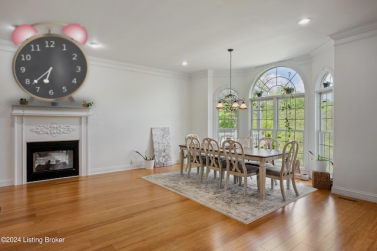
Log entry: 6:38
